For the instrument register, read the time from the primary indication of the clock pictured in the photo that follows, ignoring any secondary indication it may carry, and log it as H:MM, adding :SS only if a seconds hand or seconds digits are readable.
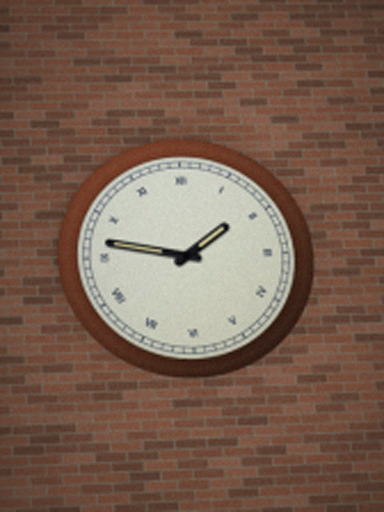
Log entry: 1:47
